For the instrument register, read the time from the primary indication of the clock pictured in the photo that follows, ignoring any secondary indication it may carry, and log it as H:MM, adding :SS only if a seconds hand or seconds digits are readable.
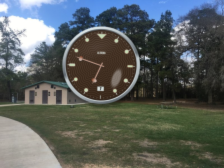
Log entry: 6:48
